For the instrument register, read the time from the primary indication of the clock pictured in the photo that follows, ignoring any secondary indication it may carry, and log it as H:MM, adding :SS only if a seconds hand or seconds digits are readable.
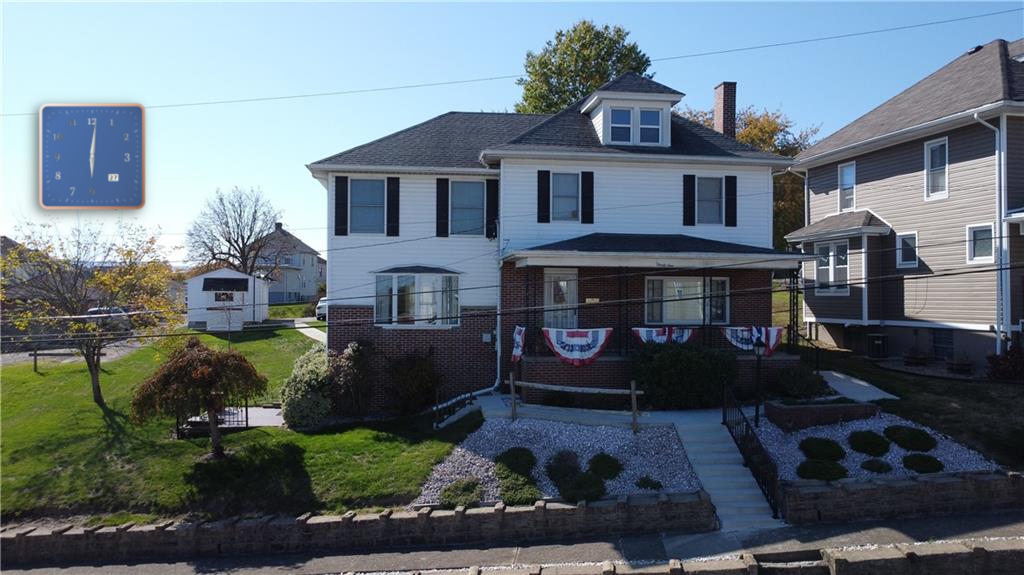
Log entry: 6:01
